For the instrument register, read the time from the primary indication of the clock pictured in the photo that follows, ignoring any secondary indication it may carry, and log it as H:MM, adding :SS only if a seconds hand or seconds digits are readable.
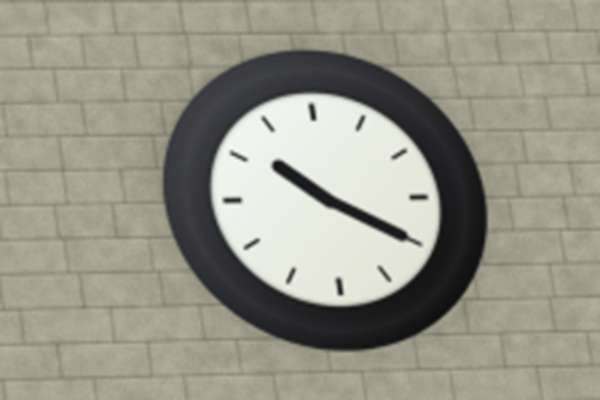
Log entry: 10:20
